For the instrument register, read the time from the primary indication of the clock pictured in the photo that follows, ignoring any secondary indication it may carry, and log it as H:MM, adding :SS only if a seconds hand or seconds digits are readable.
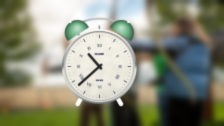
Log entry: 10:38
